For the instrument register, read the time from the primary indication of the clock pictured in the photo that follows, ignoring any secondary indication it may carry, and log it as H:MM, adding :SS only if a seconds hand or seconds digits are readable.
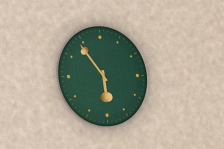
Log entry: 5:54
